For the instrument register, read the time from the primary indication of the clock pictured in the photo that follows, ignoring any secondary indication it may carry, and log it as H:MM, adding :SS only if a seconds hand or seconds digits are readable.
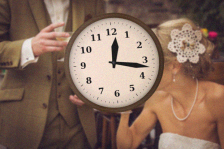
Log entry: 12:17
